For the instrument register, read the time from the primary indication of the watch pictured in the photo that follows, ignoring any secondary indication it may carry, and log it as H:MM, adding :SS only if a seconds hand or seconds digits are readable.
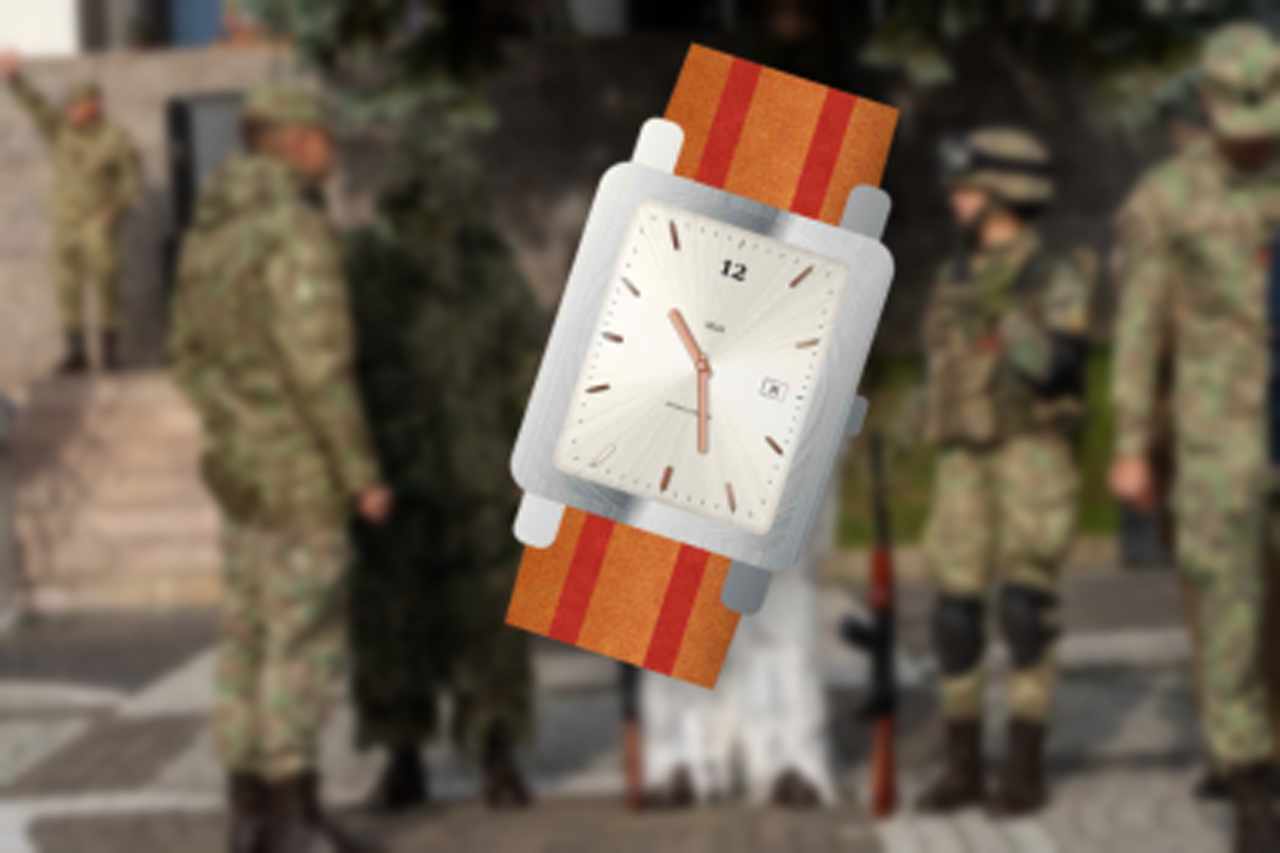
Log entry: 10:27
